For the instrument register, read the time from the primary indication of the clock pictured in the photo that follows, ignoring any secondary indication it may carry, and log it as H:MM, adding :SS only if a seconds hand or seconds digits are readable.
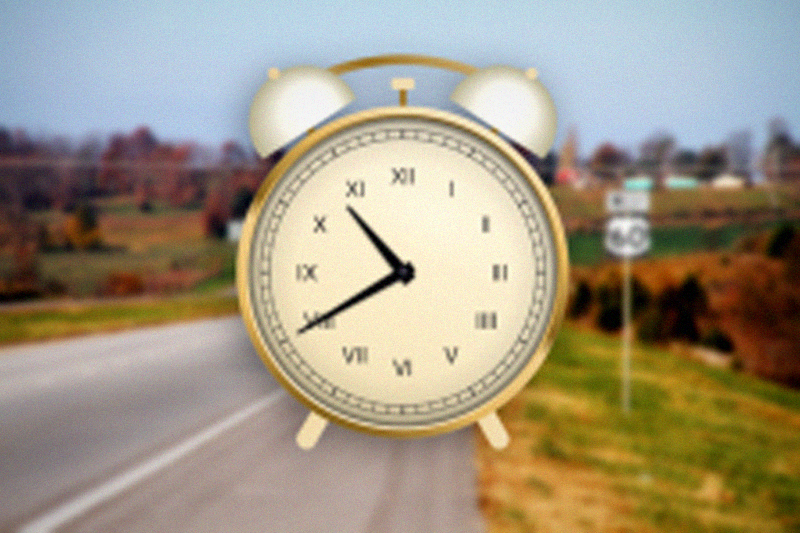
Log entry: 10:40
